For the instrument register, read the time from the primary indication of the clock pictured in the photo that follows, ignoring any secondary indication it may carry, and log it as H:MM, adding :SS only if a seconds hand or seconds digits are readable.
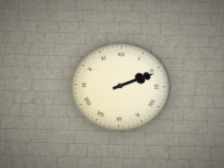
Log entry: 2:11
